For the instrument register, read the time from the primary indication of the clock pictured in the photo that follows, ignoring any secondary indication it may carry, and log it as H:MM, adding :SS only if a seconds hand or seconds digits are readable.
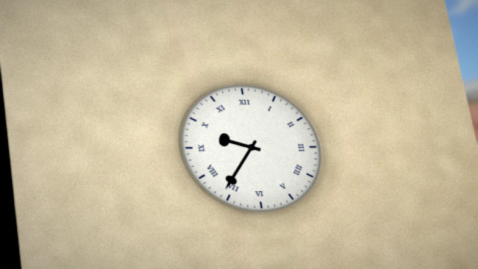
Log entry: 9:36
